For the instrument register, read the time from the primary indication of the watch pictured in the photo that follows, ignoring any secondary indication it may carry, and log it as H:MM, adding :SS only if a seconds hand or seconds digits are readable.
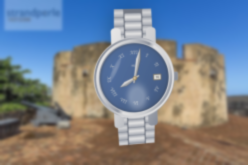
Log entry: 8:02
